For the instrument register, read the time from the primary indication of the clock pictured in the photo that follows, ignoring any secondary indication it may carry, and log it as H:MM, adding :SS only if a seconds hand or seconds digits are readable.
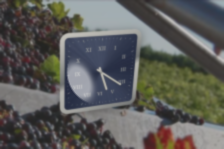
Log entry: 5:21
